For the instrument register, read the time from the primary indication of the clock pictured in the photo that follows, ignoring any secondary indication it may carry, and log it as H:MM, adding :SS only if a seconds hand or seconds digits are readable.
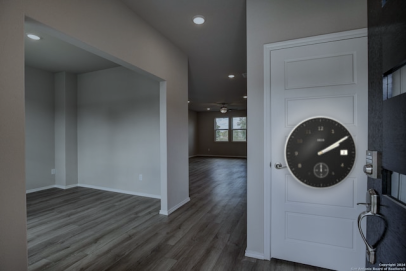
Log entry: 2:10
